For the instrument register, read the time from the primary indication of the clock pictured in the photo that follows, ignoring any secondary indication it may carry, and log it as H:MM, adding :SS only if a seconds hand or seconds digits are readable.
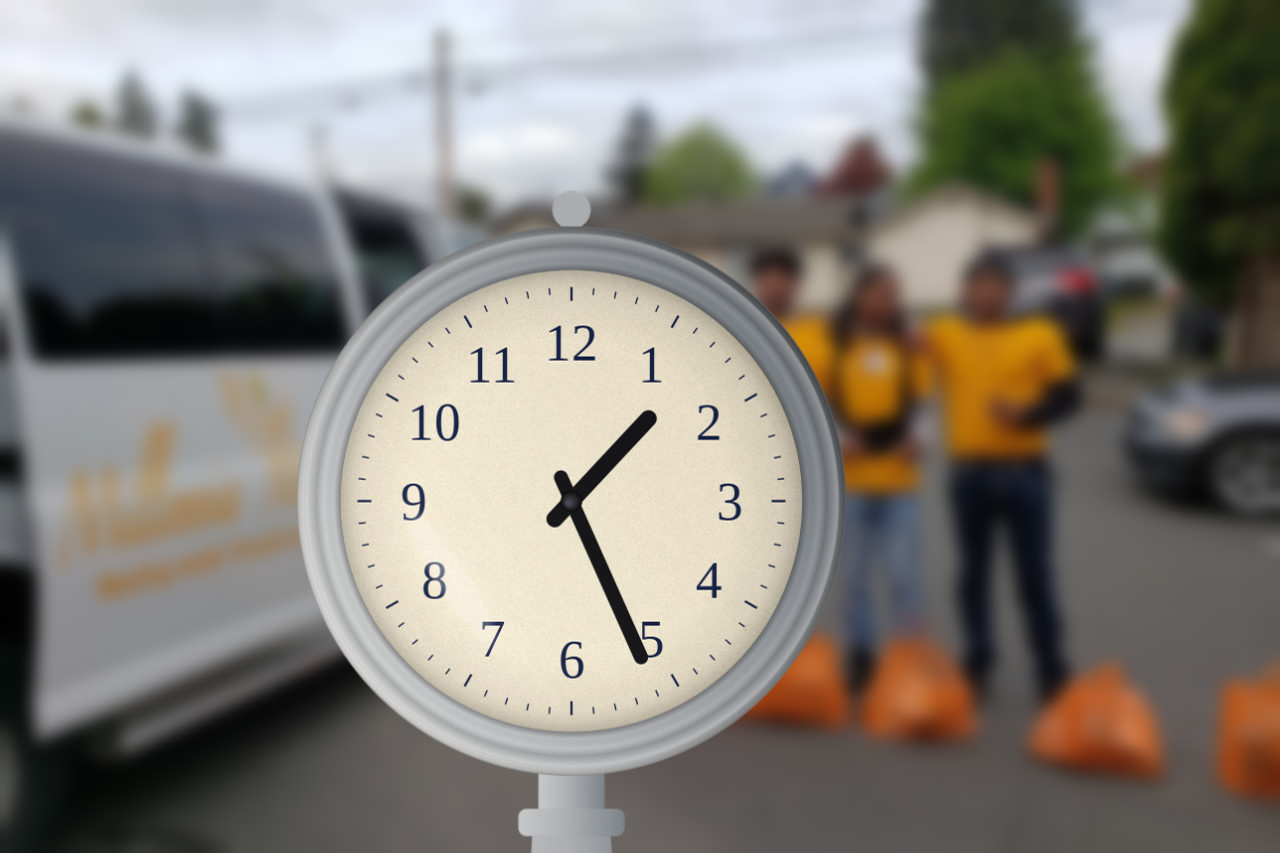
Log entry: 1:26
